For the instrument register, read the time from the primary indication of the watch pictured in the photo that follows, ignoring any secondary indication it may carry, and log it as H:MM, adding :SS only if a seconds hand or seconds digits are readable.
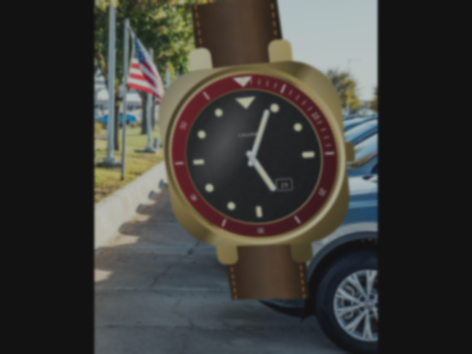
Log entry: 5:04
